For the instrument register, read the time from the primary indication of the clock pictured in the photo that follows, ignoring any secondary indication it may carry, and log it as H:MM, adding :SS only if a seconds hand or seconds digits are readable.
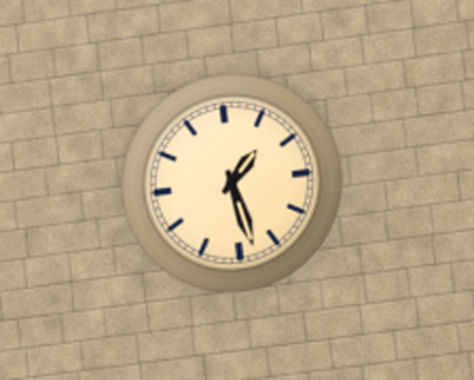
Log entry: 1:28
